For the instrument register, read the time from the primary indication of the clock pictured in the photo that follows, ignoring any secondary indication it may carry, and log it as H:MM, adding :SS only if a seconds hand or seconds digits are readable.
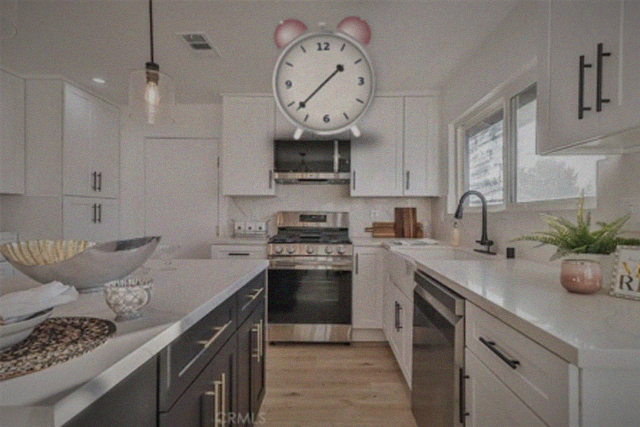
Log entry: 1:38
